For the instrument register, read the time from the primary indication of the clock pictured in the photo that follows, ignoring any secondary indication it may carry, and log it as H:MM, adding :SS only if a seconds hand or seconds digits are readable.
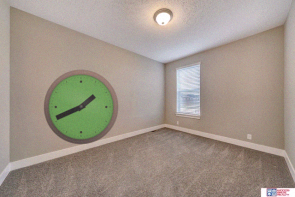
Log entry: 1:41
